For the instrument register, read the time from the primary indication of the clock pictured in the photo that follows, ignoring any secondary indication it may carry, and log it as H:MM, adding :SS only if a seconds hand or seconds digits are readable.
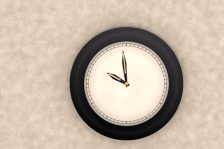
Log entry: 9:59
